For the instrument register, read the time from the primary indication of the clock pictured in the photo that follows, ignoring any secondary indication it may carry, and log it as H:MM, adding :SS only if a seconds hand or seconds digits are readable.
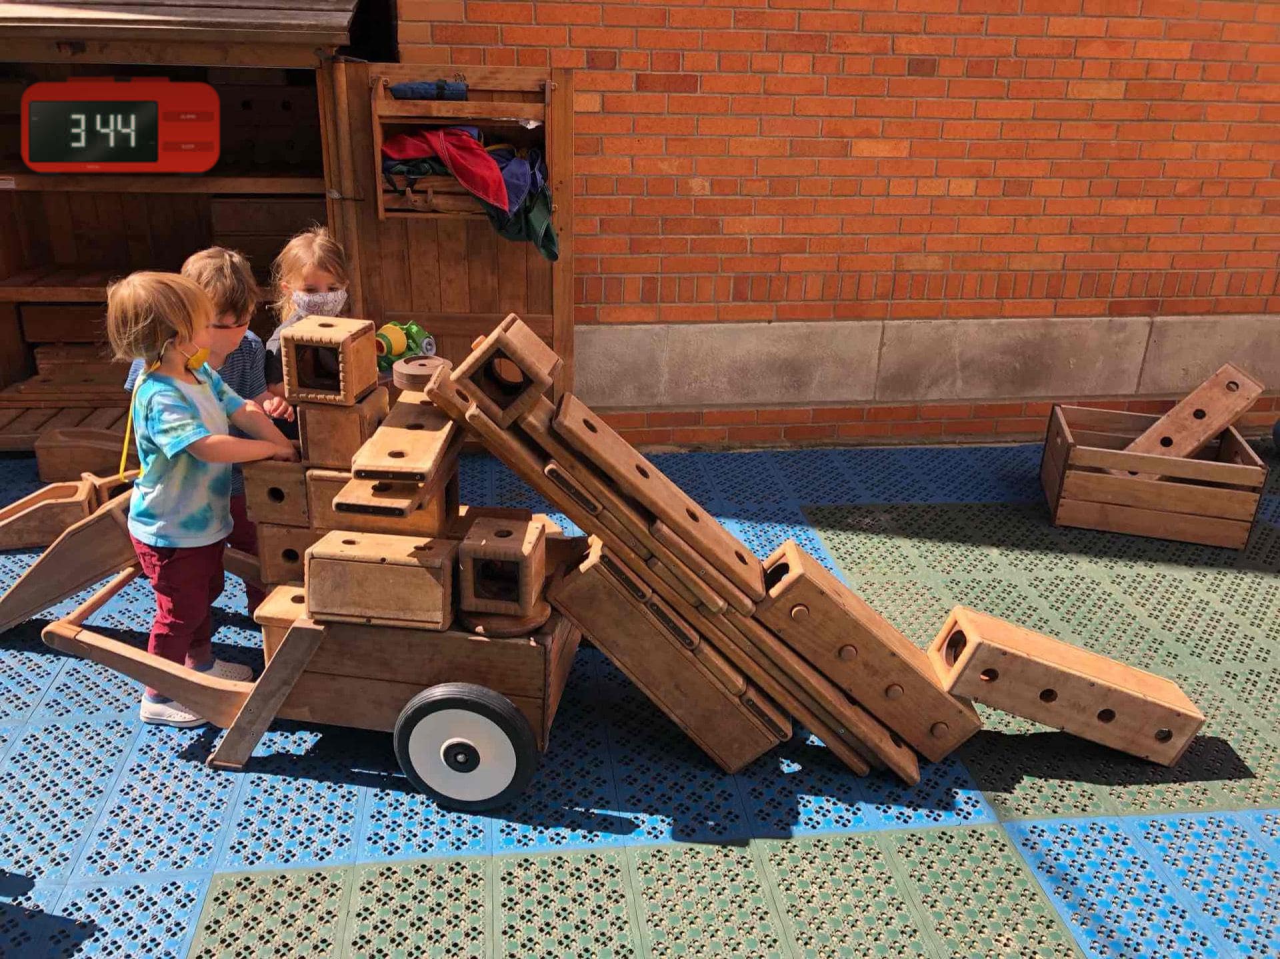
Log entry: 3:44
